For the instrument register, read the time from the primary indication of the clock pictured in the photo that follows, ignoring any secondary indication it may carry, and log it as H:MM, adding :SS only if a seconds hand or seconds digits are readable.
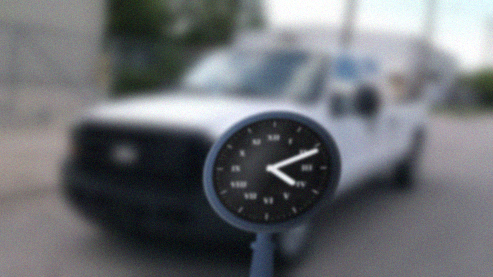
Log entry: 4:11
